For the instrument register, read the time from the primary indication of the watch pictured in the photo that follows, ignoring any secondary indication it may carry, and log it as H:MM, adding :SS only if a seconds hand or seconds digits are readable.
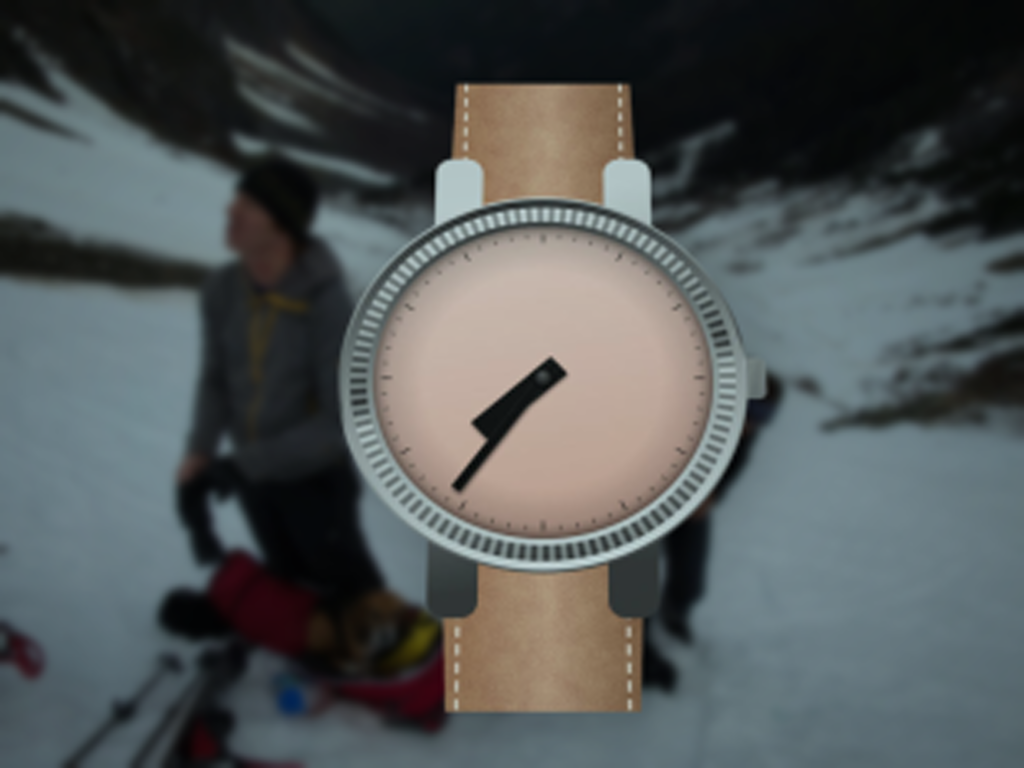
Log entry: 7:36
